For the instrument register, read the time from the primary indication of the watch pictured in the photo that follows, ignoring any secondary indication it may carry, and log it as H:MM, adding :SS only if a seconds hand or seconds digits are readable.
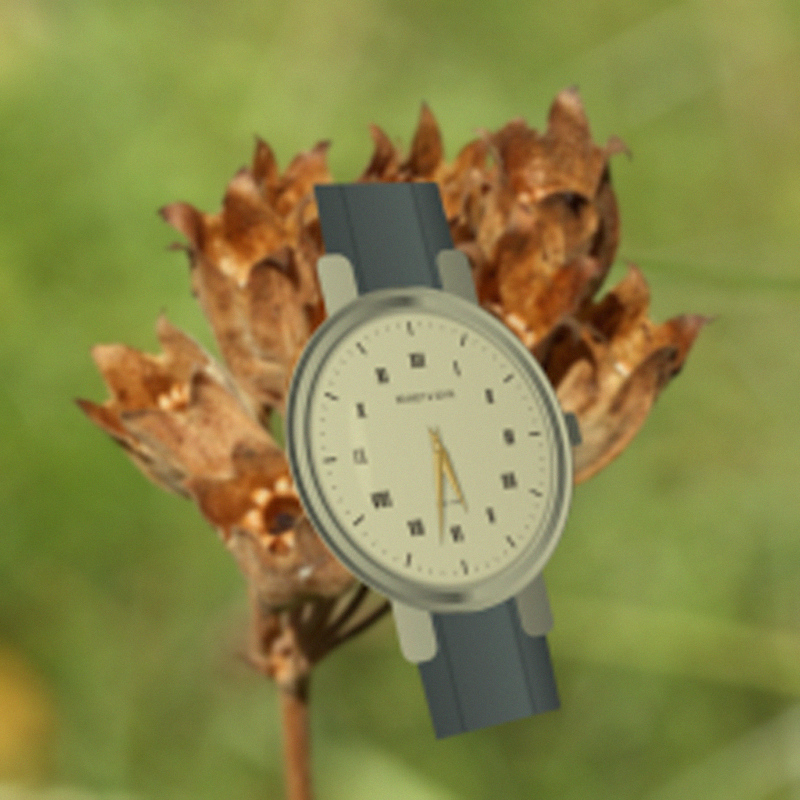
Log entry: 5:32
